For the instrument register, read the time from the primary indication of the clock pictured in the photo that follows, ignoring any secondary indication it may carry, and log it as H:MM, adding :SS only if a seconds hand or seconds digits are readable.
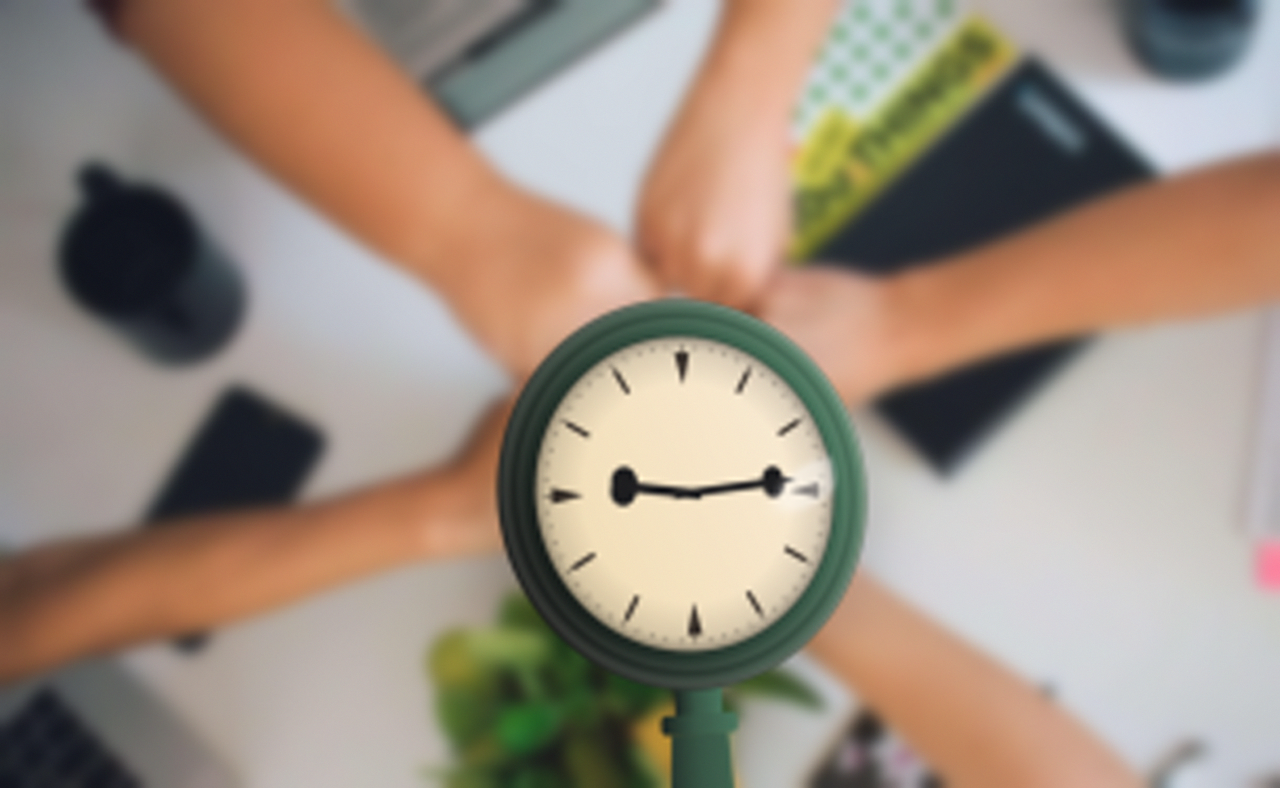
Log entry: 9:14
